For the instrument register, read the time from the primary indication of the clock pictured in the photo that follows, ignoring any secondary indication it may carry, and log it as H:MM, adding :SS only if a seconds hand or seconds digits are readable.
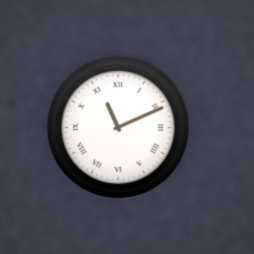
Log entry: 11:11
